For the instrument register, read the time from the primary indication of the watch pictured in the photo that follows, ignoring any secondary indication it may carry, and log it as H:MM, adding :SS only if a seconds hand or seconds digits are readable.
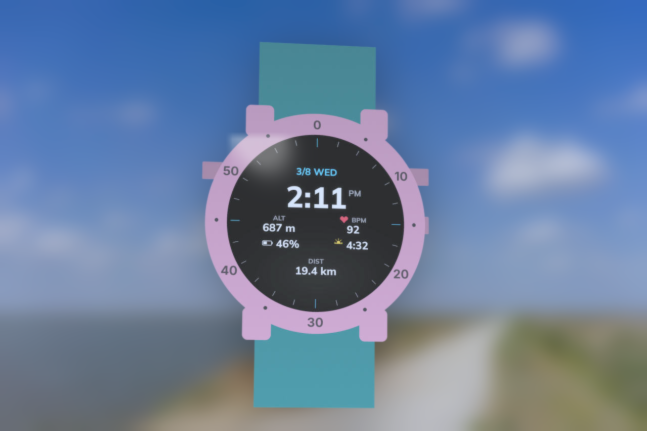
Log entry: 2:11
